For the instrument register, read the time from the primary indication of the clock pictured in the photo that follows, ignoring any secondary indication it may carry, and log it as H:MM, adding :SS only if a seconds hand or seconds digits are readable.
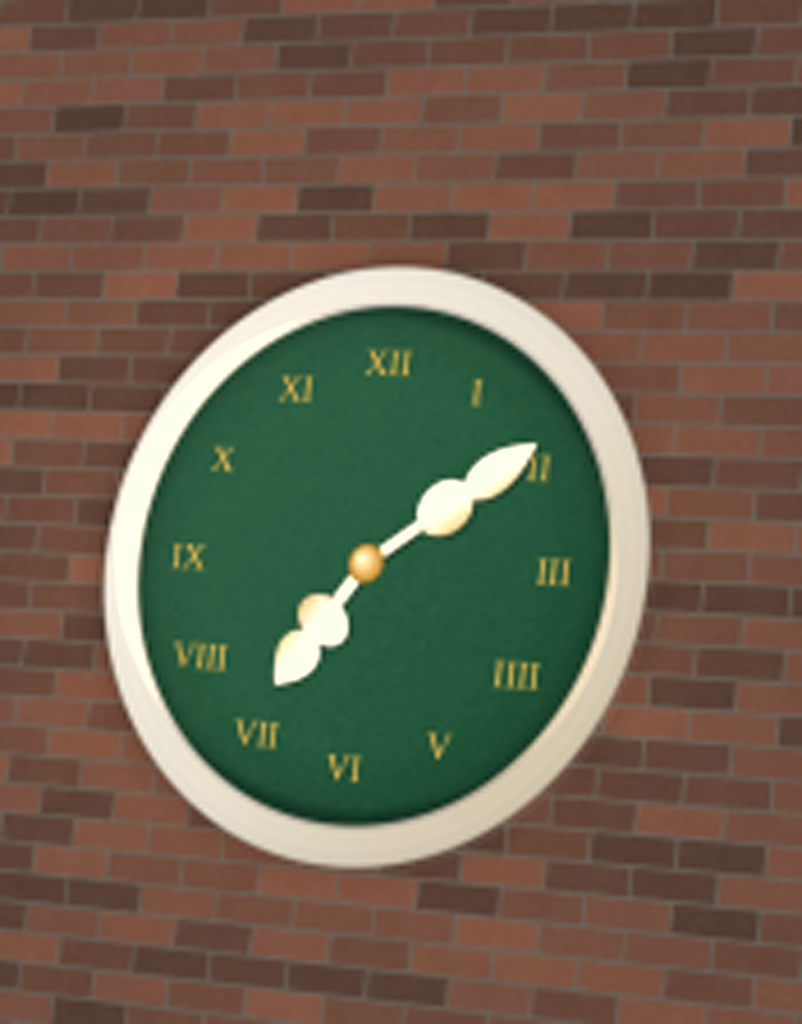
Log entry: 7:09
